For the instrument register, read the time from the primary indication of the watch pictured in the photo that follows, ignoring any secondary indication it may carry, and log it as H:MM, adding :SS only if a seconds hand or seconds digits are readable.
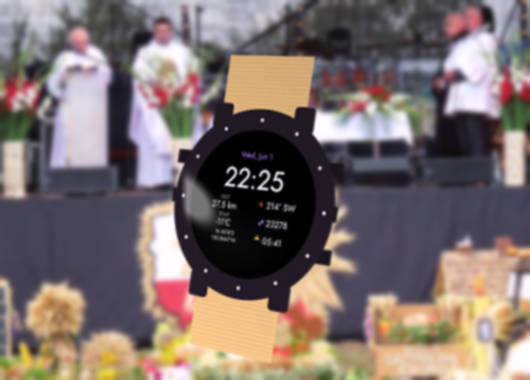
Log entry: 22:25
